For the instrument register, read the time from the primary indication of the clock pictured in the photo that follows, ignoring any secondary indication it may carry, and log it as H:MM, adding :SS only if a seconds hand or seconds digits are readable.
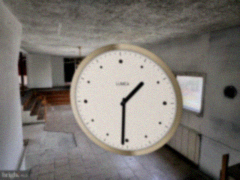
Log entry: 1:31
